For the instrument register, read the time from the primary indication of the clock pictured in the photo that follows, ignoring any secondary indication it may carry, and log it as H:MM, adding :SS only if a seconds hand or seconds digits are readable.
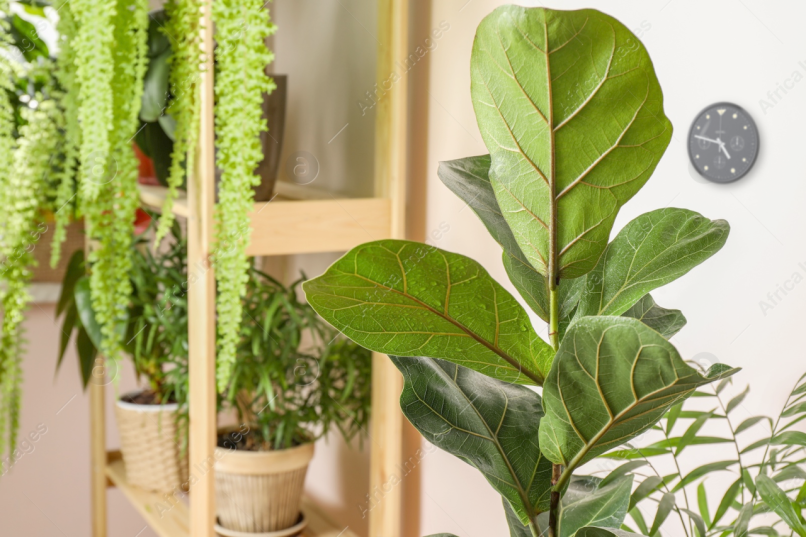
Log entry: 4:47
